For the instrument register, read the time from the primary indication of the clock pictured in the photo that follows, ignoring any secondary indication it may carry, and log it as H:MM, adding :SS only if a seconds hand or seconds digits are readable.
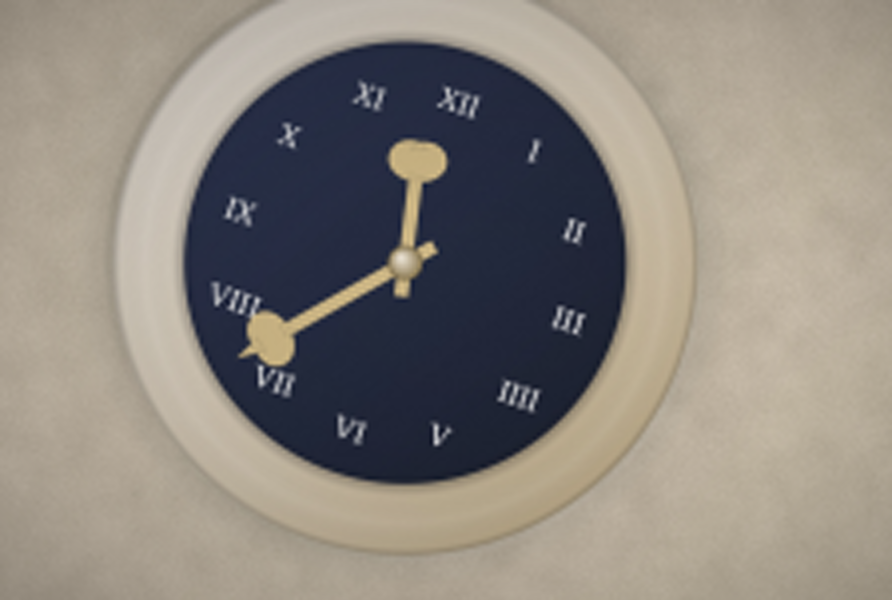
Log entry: 11:37
